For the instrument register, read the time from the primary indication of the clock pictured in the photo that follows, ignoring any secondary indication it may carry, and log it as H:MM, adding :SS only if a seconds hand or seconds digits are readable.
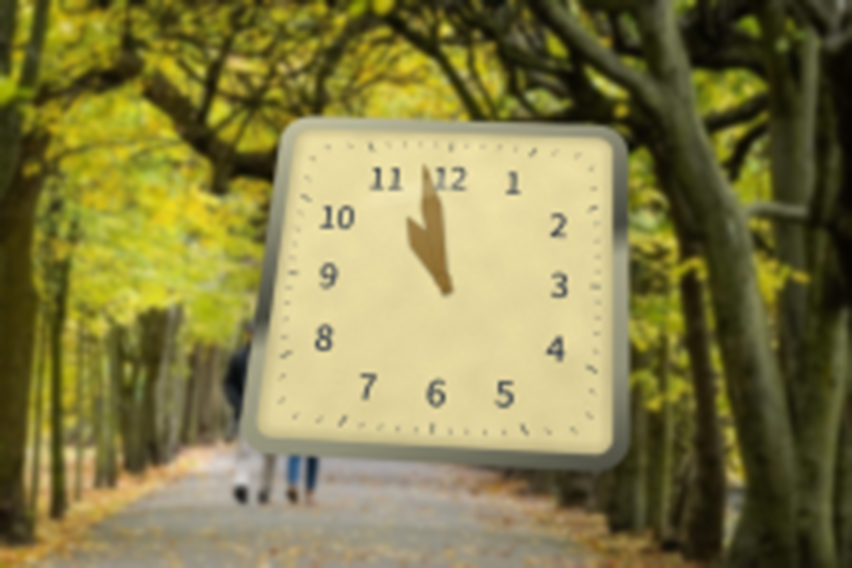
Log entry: 10:58
